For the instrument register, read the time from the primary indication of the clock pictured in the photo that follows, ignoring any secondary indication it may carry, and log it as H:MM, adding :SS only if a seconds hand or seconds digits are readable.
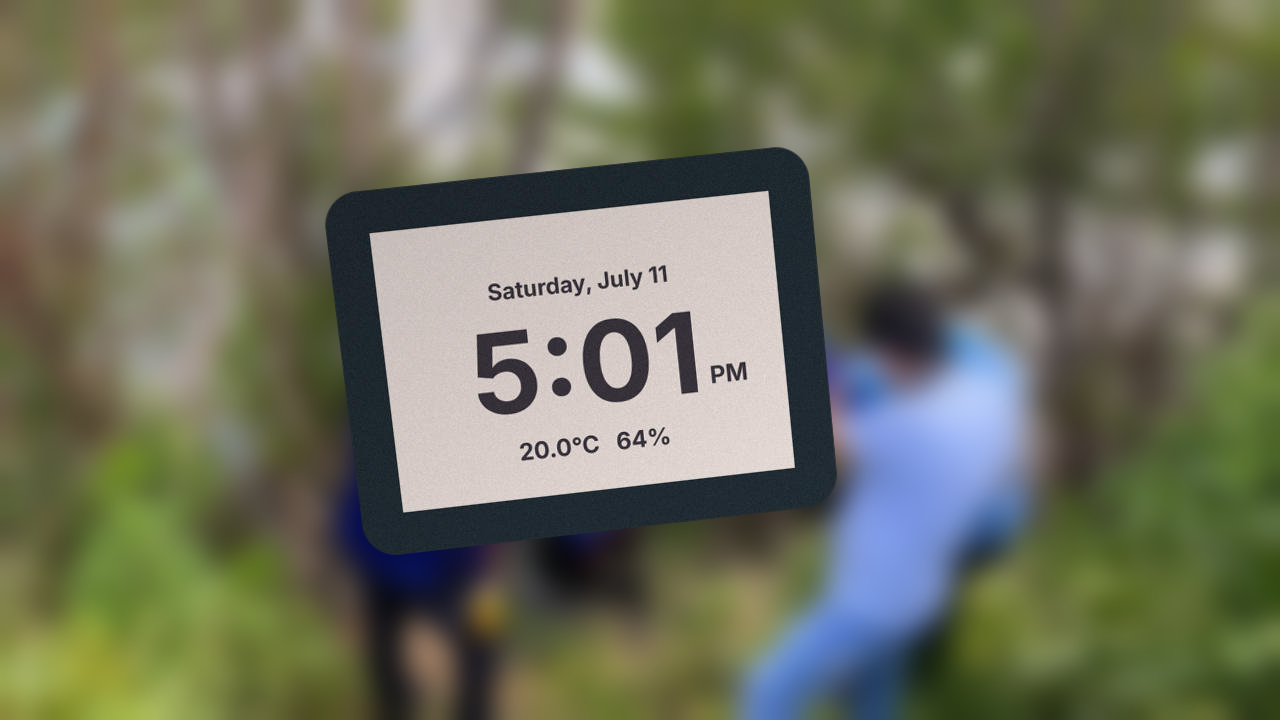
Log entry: 5:01
